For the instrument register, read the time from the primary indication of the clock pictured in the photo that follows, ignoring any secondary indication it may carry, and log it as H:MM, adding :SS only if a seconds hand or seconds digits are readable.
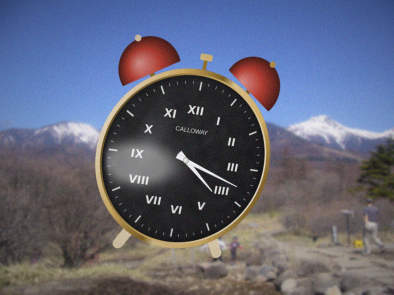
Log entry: 4:18
